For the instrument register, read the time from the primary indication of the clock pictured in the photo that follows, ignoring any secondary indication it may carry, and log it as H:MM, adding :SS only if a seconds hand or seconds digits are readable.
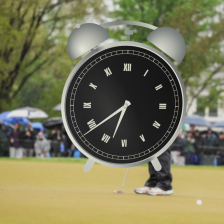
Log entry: 6:39
